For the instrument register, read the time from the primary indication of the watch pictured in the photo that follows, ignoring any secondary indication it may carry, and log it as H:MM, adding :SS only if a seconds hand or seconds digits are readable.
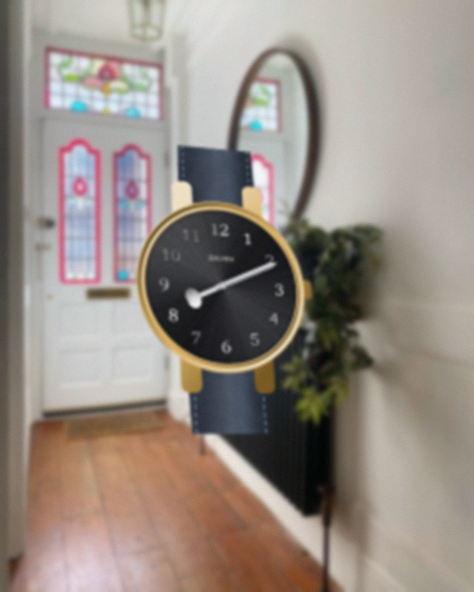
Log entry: 8:11
